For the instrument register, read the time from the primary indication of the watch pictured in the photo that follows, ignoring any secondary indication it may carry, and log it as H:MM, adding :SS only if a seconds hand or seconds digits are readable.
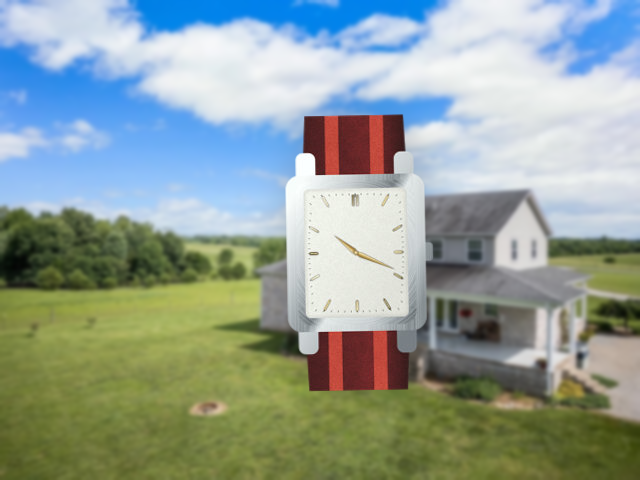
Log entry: 10:19
